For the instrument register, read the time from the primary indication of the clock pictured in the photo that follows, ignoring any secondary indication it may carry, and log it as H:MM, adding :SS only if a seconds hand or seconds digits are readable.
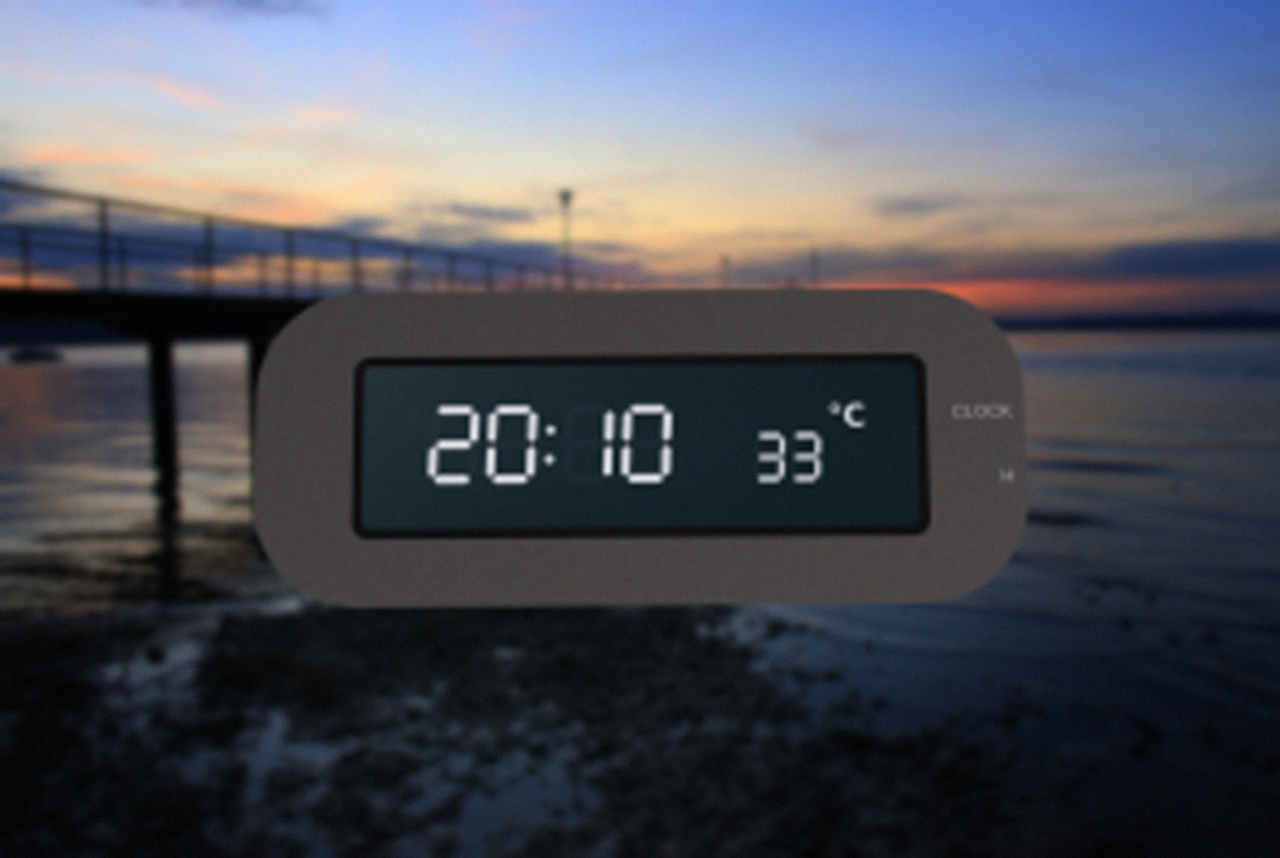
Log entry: 20:10
